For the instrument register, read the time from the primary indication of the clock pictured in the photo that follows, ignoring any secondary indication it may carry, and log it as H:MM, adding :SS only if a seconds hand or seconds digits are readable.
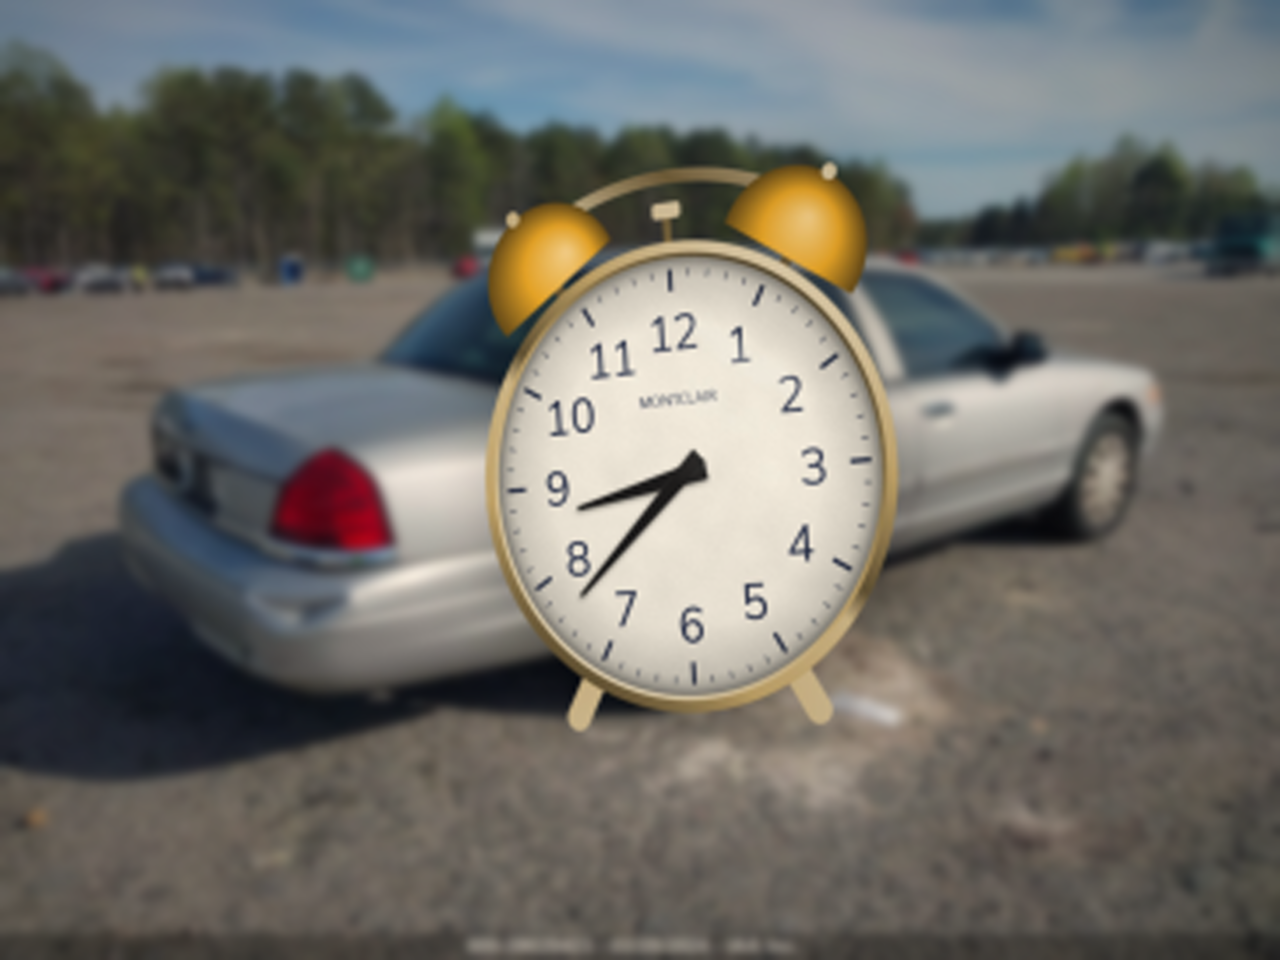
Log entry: 8:38
